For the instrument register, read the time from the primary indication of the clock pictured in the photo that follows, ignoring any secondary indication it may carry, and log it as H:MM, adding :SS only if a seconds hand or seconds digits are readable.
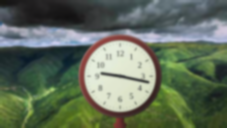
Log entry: 9:17
